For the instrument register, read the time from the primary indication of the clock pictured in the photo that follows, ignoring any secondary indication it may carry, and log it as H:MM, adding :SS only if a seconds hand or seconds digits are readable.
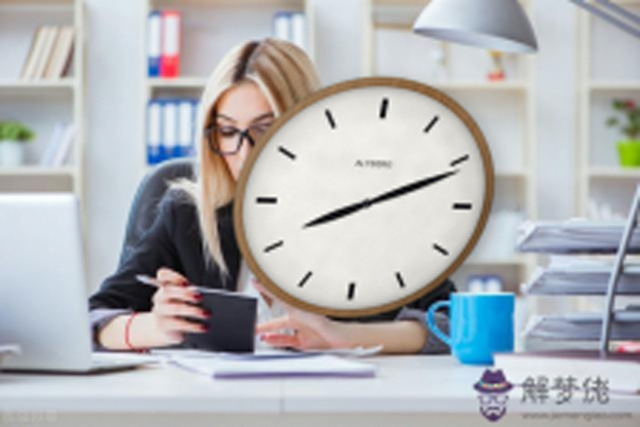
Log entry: 8:11
